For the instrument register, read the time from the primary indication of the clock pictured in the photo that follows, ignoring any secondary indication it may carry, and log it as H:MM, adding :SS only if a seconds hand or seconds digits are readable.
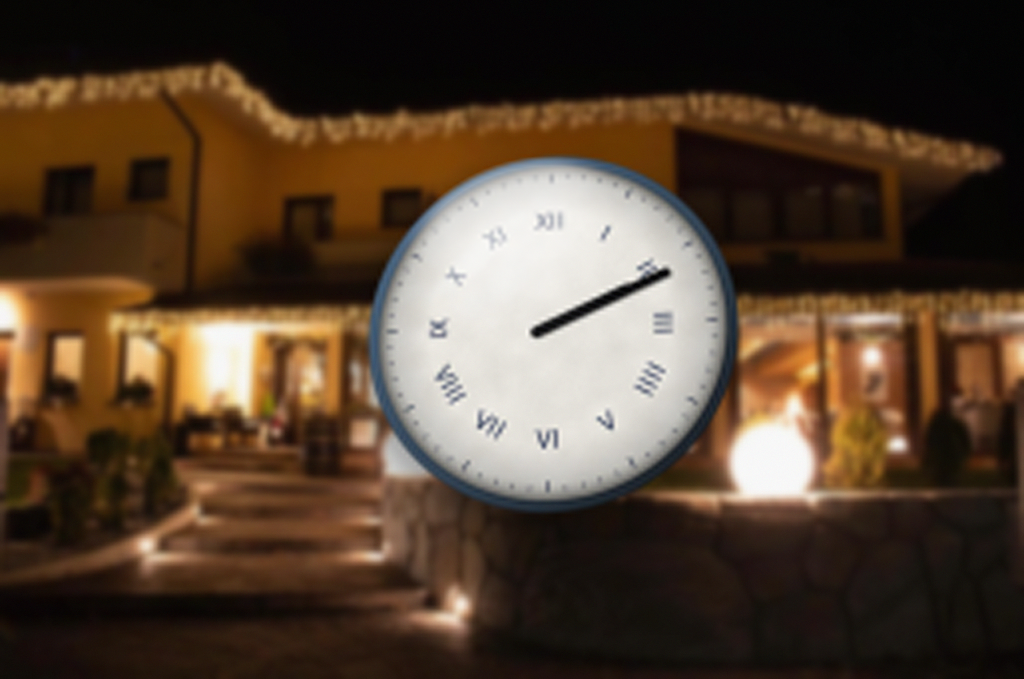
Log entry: 2:11
